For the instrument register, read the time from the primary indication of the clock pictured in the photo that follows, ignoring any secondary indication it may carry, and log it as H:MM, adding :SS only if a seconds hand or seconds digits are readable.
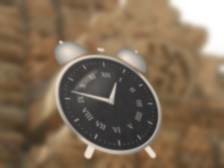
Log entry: 12:47
